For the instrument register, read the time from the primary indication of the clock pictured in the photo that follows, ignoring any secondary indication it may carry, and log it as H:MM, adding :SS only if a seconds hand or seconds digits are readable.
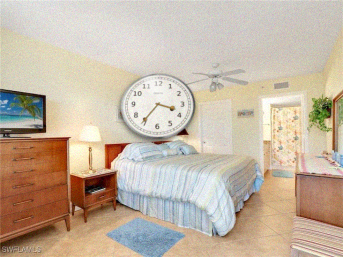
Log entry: 3:36
